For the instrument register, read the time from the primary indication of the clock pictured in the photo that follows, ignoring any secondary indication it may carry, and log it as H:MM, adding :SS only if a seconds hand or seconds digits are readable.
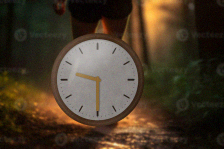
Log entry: 9:30
